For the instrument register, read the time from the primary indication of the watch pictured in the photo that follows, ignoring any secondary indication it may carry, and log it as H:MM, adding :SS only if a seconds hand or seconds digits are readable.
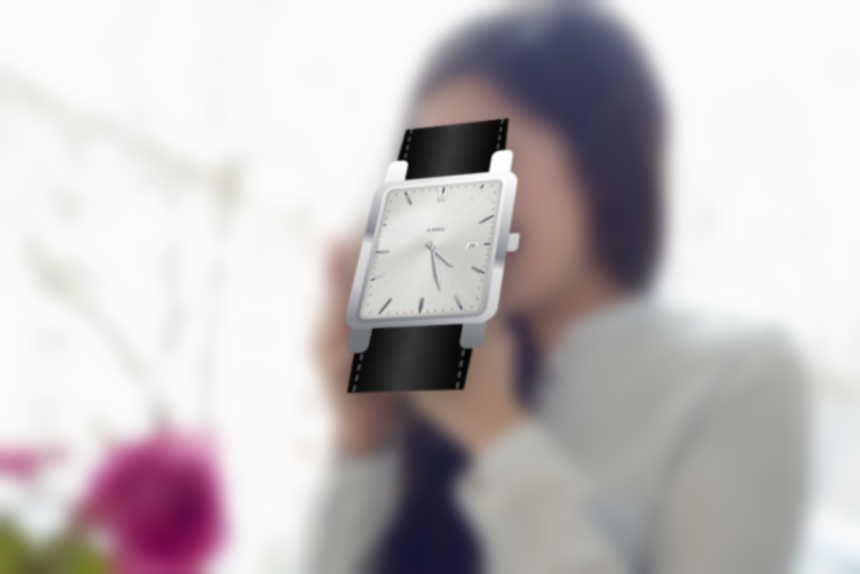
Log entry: 4:27
